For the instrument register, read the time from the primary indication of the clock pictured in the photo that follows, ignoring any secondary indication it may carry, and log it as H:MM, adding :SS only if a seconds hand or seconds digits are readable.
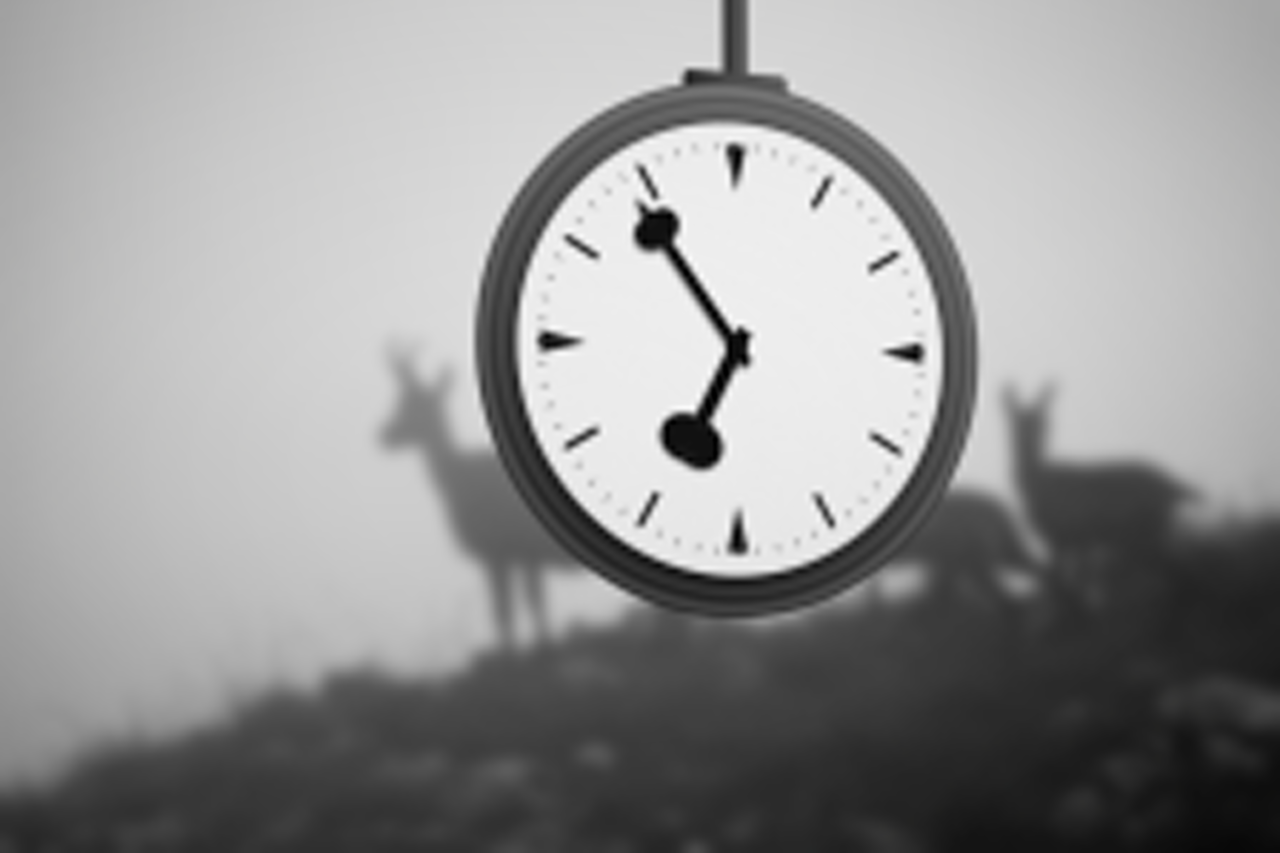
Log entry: 6:54
